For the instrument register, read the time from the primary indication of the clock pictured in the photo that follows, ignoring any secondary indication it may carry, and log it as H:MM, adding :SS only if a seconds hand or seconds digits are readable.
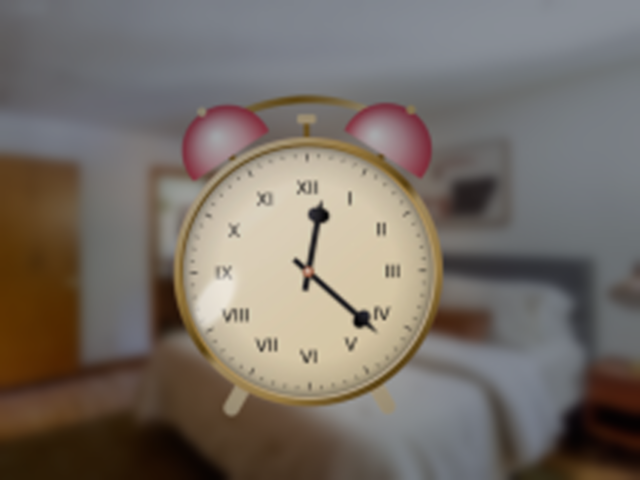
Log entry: 12:22
